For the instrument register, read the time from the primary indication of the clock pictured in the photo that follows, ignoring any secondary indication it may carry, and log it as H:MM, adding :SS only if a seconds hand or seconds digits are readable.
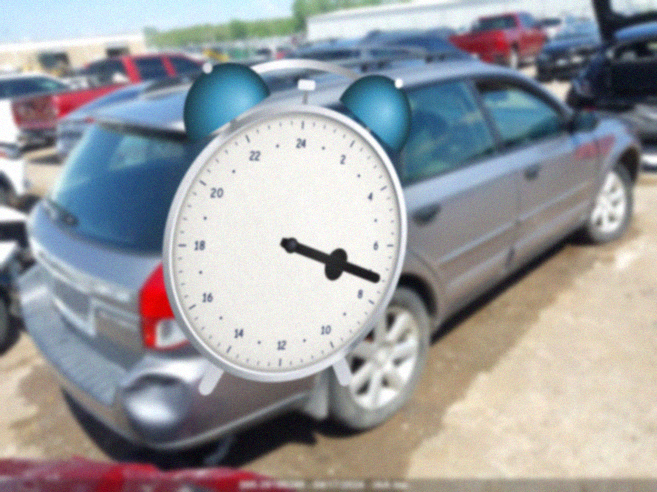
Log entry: 7:18
